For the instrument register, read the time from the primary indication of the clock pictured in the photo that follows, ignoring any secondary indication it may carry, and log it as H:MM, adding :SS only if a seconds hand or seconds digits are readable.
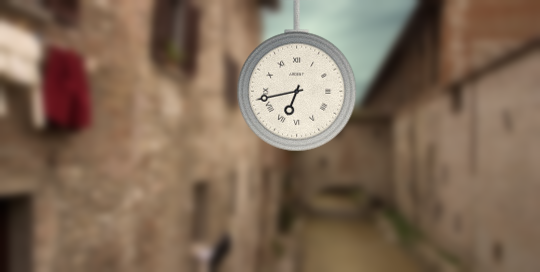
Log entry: 6:43
